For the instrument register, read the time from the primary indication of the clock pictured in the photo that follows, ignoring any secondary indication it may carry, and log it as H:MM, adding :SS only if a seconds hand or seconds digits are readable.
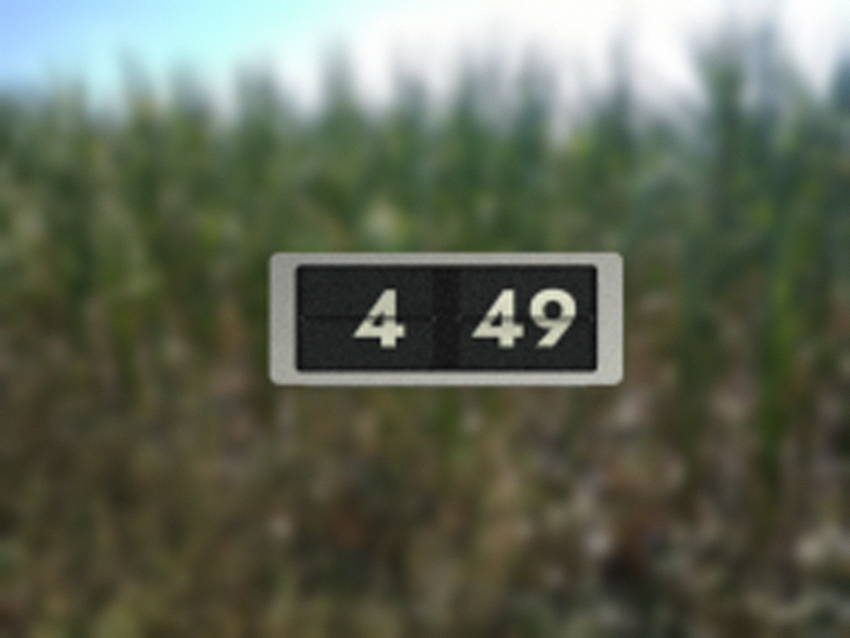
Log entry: 4:49
